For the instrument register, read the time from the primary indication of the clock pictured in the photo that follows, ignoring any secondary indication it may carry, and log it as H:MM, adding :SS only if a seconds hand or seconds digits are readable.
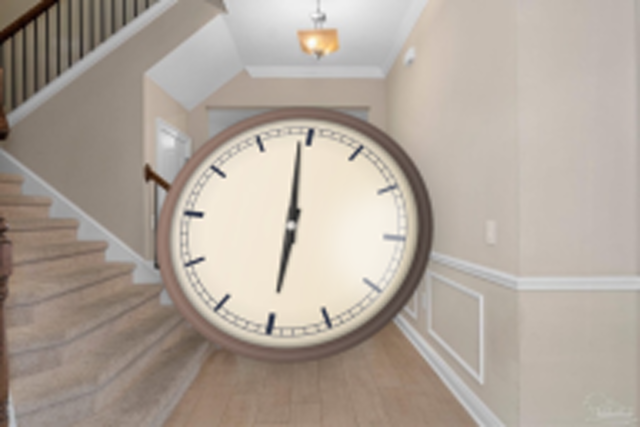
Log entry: 5:59
